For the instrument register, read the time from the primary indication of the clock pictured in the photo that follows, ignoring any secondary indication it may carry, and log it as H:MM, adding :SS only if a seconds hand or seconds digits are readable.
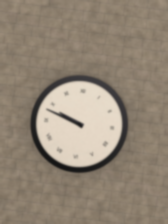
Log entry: 9:48
